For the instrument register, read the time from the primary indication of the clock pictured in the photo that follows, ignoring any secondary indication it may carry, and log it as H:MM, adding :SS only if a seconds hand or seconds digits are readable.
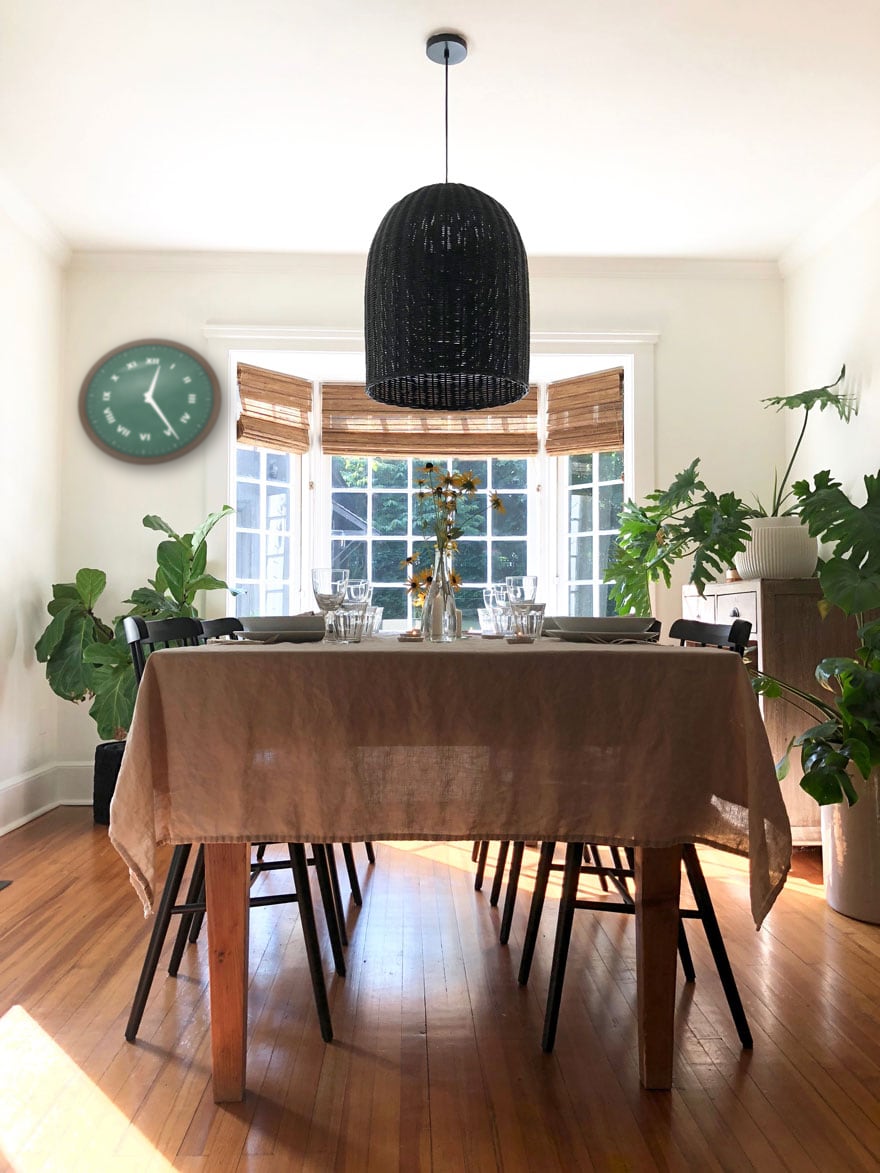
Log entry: 12:24
